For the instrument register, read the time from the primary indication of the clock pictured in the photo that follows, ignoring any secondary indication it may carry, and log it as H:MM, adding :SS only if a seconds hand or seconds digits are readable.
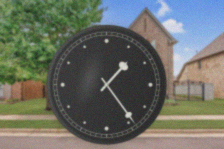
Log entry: 1:24
